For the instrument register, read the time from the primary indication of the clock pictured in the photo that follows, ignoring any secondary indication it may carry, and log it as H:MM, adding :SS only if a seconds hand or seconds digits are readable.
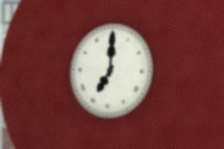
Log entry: 7:00
